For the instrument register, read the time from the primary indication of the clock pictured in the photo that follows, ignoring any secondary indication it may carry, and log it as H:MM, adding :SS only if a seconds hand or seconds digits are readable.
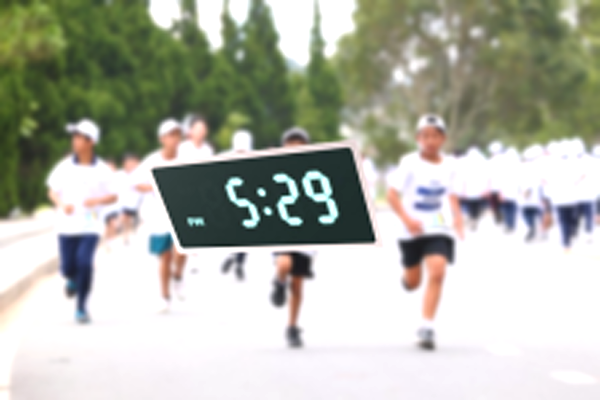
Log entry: 5:29
